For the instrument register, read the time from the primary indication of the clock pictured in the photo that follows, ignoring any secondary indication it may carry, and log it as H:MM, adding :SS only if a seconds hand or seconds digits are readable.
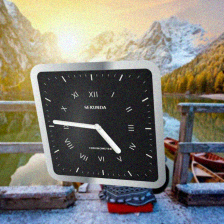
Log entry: 4:46
